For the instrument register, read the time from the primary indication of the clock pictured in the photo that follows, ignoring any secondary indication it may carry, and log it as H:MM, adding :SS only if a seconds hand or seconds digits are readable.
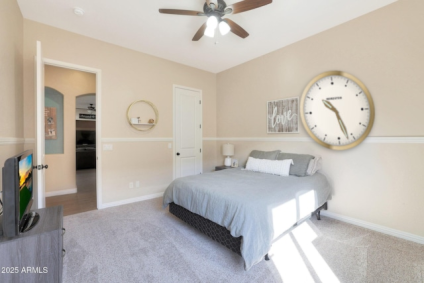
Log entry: 10:27
